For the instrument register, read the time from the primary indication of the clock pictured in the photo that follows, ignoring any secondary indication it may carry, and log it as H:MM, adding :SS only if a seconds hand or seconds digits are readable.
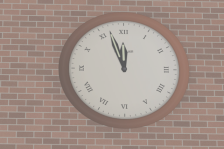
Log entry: 11:57
